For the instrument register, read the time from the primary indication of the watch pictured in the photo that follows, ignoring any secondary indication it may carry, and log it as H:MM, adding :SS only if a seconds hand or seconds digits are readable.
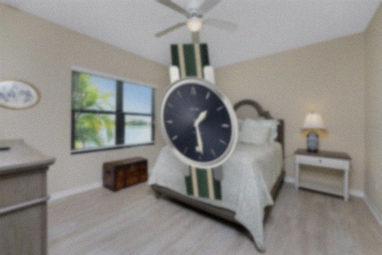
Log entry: 1:29
